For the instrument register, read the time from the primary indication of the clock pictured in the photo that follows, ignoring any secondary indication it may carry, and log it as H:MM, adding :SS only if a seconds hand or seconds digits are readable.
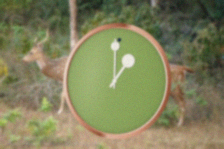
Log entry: 12:59
